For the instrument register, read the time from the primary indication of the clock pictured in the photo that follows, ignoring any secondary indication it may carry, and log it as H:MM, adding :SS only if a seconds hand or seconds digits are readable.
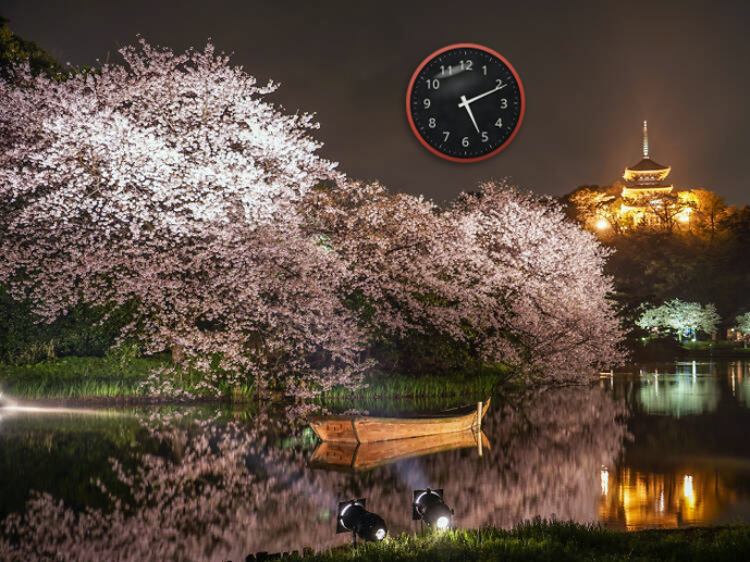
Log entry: 5:11
